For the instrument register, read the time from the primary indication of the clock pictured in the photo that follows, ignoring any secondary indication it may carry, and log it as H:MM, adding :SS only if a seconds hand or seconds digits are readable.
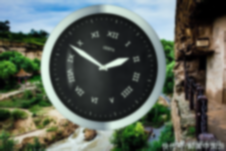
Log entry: 1:48
